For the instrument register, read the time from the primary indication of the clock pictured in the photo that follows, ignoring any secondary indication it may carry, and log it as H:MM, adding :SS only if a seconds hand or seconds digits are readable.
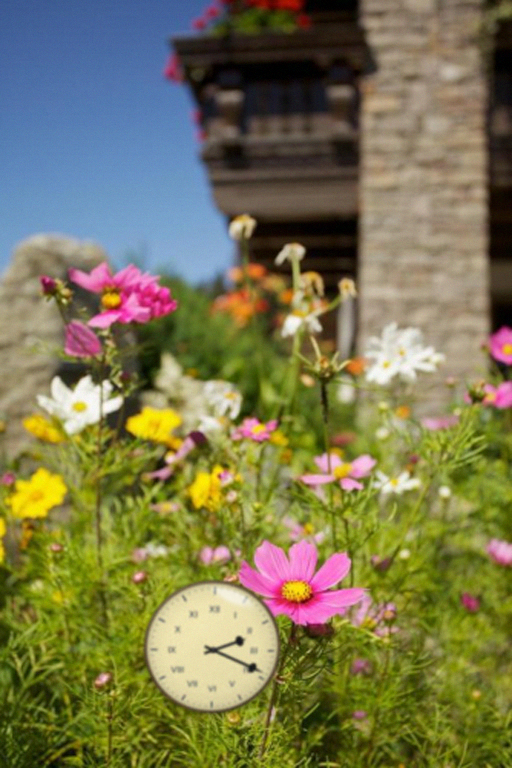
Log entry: 2:19
